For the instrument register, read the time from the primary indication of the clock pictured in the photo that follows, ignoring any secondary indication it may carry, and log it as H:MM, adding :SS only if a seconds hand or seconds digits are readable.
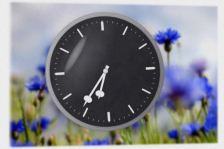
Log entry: 6:36
